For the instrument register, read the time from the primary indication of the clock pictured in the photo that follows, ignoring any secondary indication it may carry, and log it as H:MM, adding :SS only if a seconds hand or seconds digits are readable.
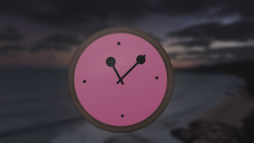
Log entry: 11:08
